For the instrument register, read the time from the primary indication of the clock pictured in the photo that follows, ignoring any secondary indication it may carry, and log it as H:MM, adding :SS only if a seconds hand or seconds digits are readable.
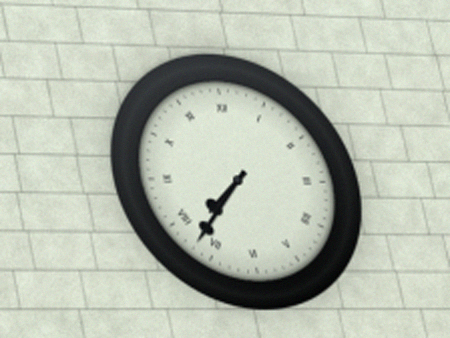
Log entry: 7:37
